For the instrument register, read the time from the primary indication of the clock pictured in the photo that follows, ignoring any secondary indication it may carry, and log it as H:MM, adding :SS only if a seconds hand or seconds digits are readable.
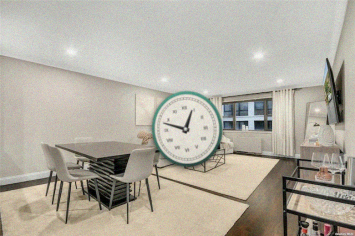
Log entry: 12:48
